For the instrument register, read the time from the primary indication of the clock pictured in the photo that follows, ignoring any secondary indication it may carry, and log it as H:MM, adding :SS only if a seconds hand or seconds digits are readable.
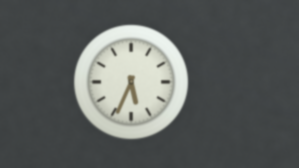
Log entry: 5:34
